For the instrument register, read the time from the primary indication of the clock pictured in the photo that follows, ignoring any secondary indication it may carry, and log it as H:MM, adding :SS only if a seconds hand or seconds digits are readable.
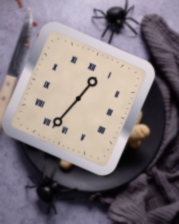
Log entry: 12:33
